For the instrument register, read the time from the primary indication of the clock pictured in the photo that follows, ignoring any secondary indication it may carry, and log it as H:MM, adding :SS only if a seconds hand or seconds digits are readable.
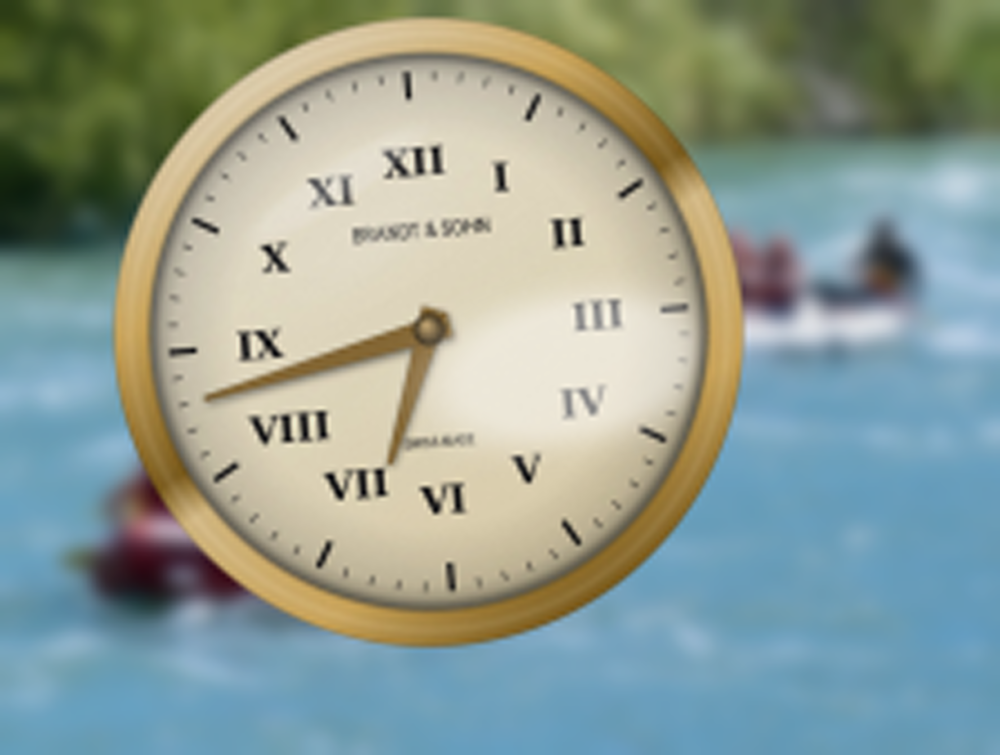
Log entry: 6:43
